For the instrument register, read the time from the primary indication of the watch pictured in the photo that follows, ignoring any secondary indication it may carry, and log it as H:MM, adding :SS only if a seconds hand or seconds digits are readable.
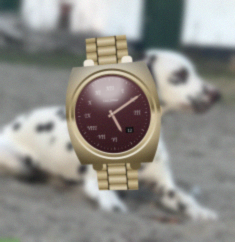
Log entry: 5:10
